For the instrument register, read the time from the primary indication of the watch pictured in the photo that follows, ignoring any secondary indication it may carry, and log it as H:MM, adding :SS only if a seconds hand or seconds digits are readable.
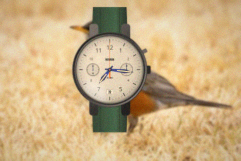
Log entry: 7:16
